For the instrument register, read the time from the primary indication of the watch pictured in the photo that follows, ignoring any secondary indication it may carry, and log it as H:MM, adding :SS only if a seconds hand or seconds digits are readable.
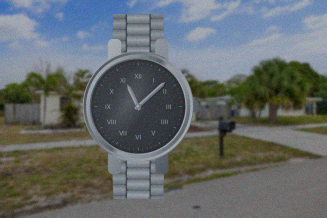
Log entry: 11:08
